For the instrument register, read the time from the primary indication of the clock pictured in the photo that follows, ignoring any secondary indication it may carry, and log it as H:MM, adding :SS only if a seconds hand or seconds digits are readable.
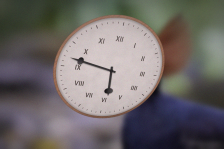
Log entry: 5:47
